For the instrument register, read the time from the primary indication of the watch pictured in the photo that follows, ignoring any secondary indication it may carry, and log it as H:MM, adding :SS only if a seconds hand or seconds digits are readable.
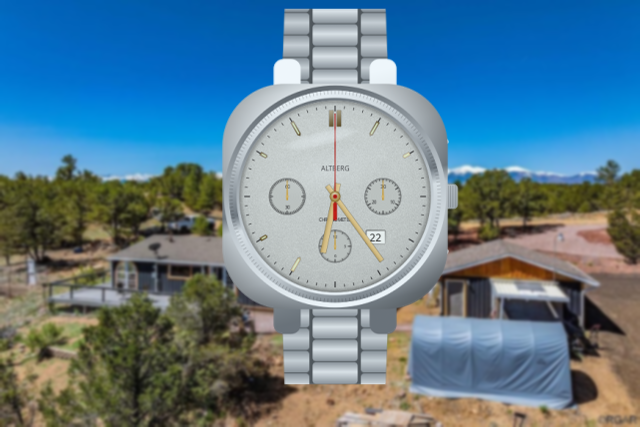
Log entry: 6:24
